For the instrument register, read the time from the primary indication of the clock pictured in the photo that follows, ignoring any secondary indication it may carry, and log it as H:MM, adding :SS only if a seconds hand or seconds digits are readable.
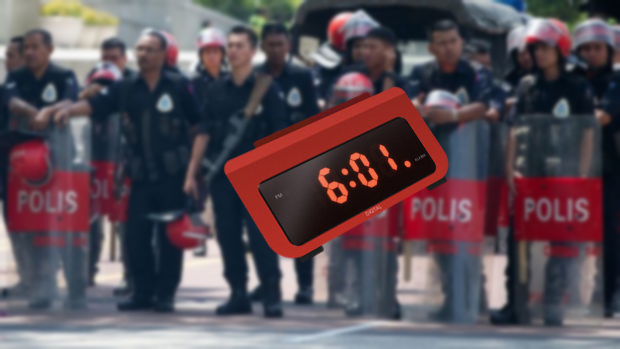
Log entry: 6:01
